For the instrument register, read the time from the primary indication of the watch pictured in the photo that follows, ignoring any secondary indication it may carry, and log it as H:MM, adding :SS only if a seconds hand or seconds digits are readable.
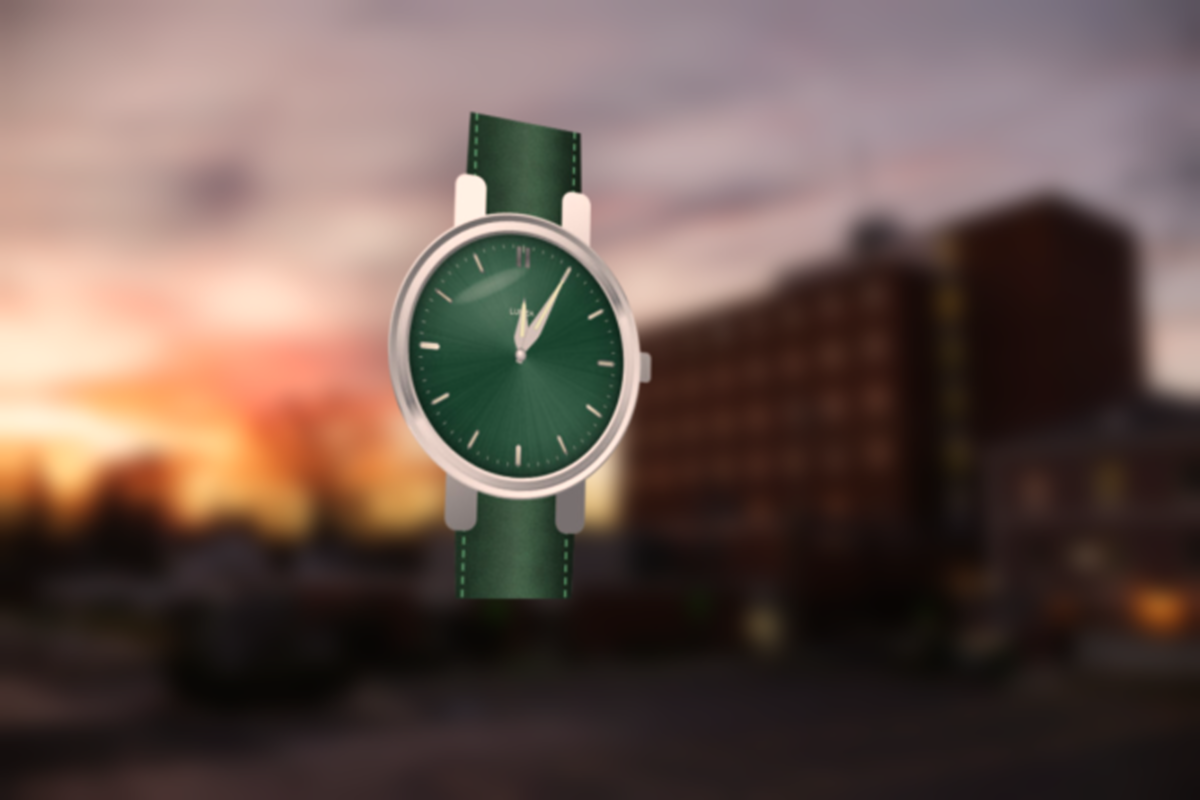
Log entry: 12:05
